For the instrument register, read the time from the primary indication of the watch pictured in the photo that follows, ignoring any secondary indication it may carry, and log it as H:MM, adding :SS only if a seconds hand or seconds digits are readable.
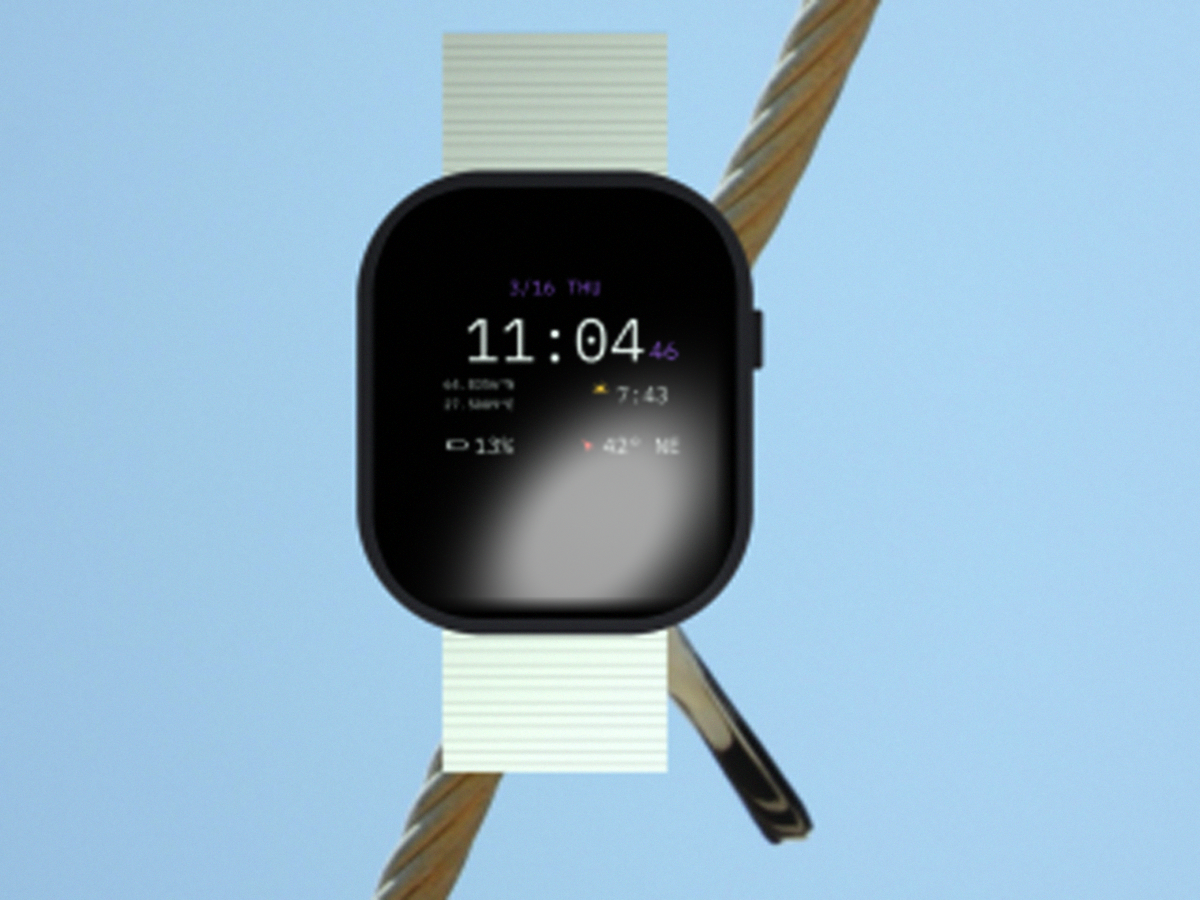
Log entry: 11:04
